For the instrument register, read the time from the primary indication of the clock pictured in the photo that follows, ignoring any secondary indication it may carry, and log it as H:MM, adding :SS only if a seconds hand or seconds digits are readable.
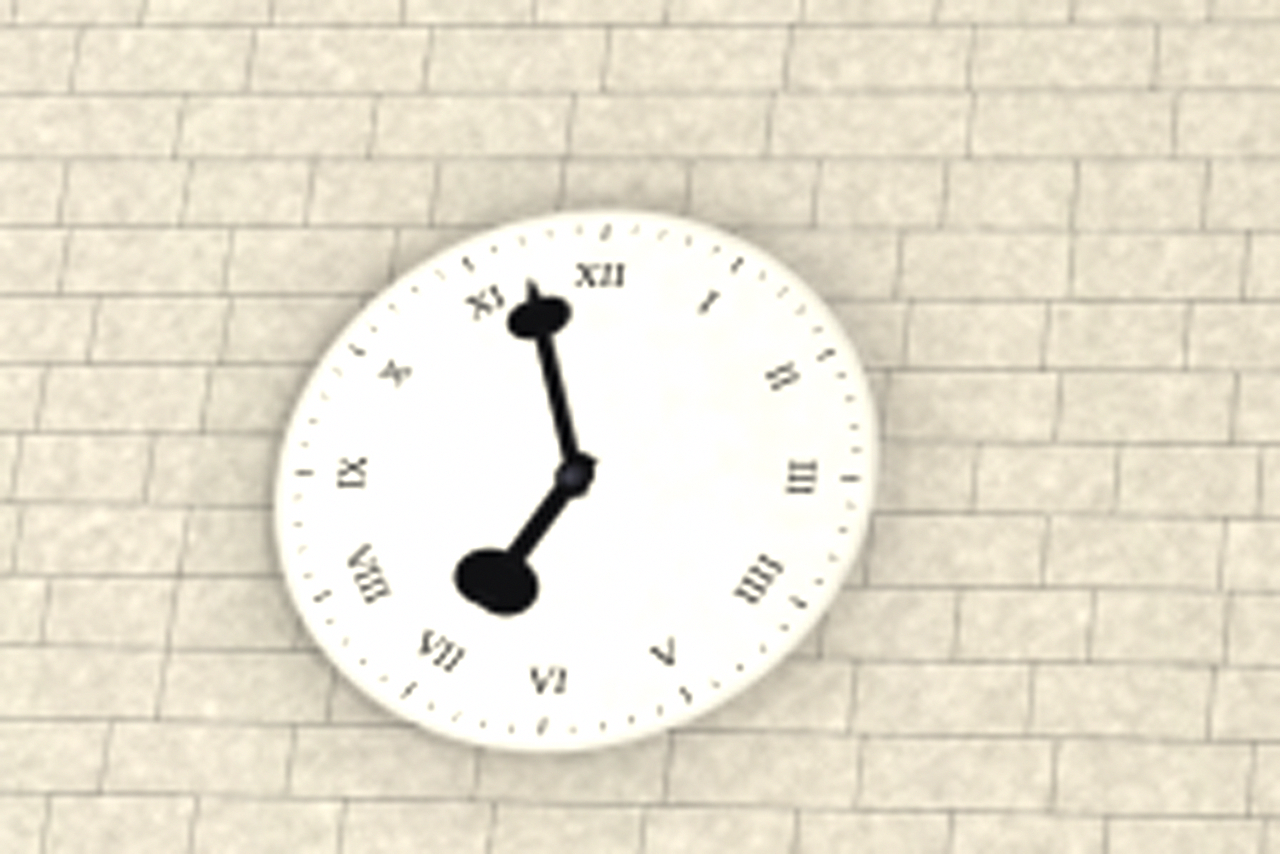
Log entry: 6:57
